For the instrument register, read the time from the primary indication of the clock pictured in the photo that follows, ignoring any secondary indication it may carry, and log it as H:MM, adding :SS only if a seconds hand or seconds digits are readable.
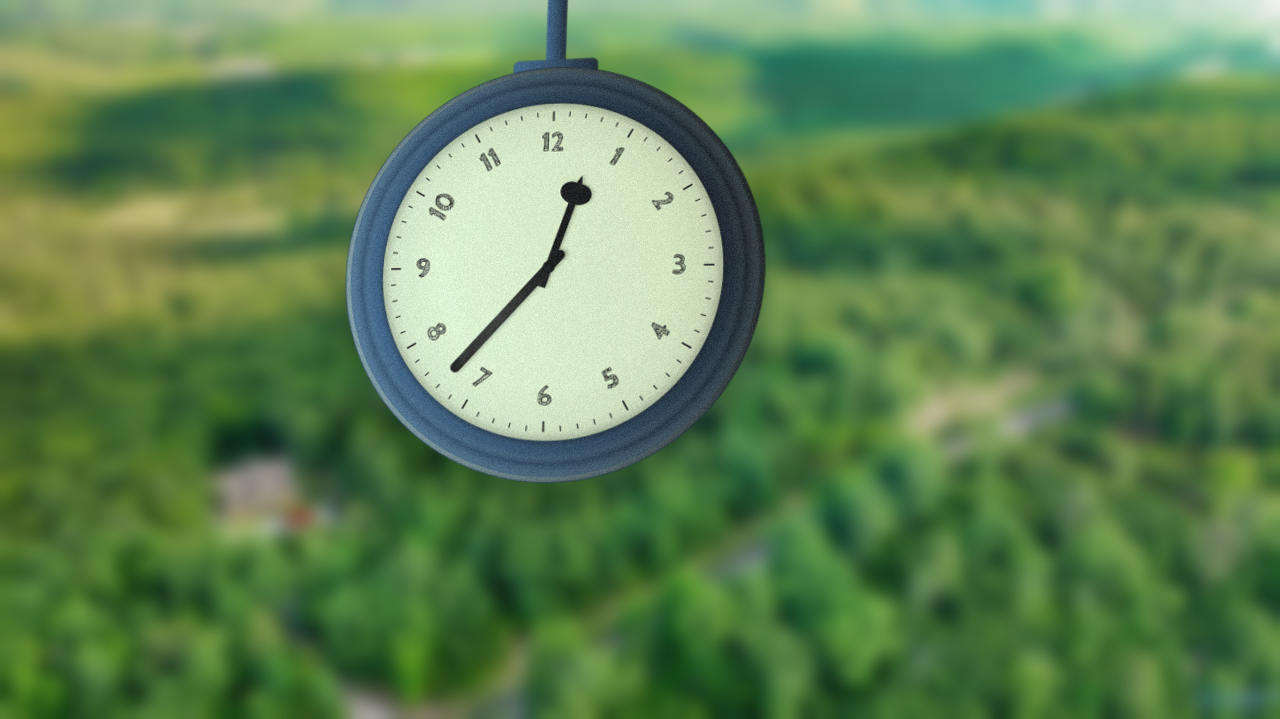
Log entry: 12:37
